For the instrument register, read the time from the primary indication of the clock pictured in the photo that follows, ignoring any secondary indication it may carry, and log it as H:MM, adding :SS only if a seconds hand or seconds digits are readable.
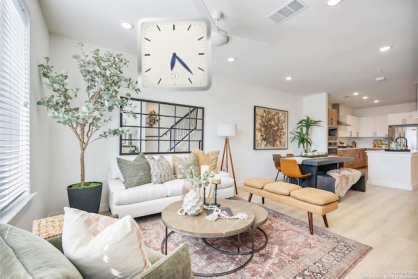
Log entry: 6:23
